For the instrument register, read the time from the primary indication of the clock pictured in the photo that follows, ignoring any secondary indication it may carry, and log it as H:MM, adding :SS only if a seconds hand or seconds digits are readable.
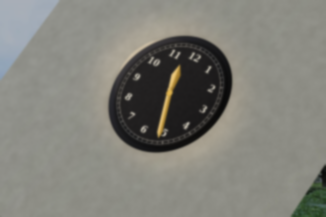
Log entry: 11:26
